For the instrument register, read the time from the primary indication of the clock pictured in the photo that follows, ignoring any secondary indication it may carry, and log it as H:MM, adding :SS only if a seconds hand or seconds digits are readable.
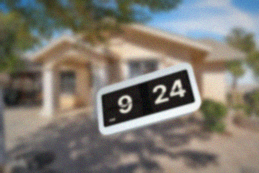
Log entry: 9:24
